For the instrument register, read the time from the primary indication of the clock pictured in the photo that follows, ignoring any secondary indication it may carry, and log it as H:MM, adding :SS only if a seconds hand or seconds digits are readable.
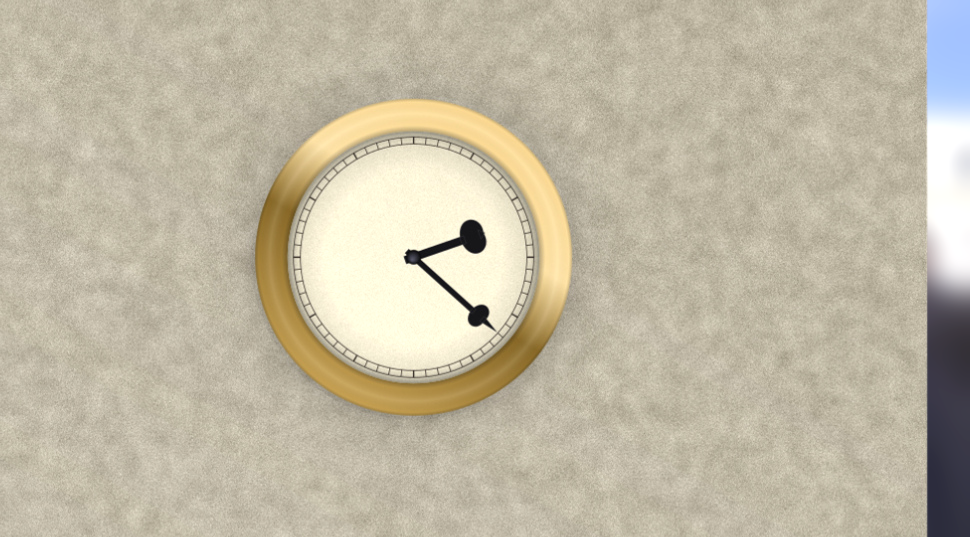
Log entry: 2:22
